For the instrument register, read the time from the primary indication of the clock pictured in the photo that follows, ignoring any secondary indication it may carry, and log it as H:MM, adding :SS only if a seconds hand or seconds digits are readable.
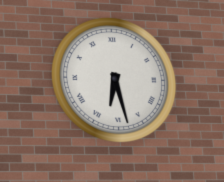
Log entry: 6:28
